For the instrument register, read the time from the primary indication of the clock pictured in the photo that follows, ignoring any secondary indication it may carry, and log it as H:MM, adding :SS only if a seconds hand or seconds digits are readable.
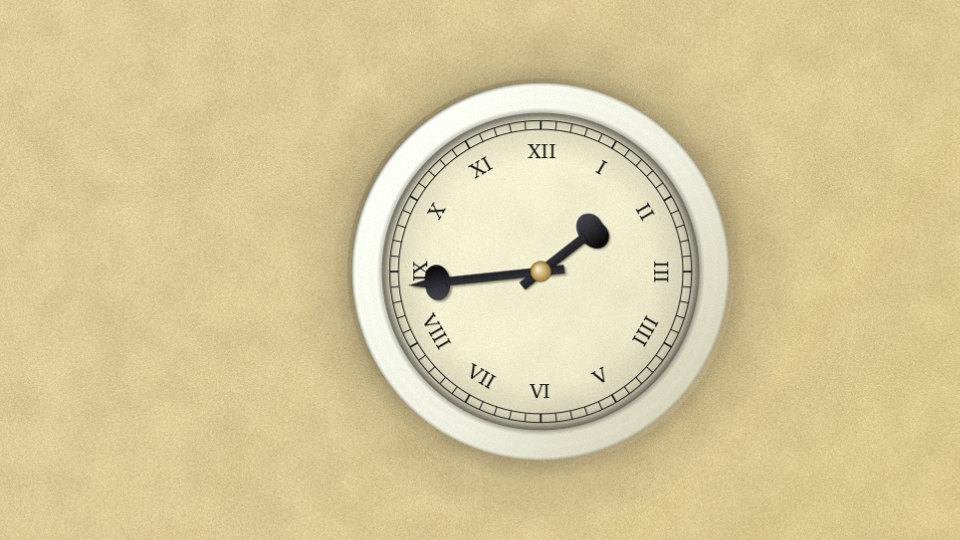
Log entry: 1:44
